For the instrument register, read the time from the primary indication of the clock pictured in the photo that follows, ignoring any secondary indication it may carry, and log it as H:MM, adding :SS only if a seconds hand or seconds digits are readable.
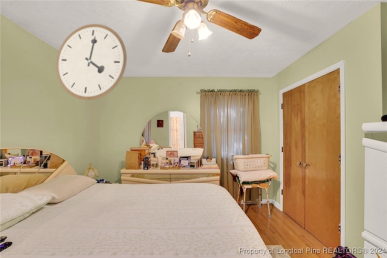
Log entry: 4:01
